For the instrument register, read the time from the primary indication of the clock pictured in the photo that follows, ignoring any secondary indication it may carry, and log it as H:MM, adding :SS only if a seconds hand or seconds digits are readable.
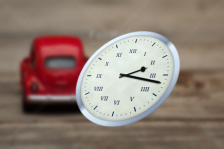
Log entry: 2:17
